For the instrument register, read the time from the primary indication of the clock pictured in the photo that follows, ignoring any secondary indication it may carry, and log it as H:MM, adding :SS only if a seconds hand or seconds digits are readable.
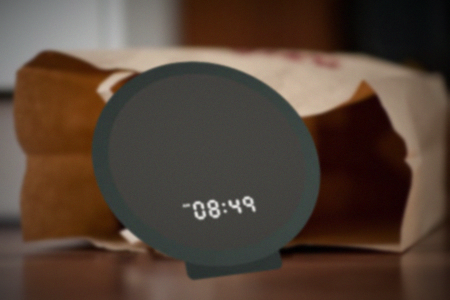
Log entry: 8:49
